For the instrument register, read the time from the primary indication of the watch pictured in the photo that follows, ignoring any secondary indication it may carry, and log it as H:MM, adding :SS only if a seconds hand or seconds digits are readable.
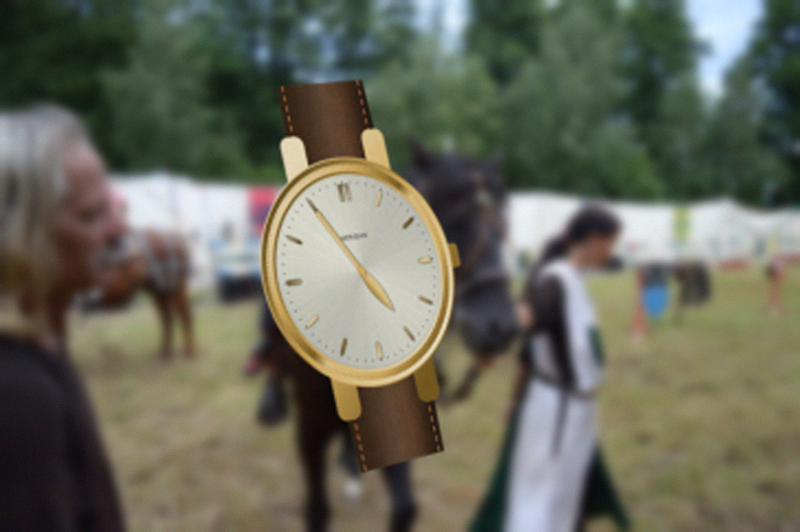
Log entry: 4:55
